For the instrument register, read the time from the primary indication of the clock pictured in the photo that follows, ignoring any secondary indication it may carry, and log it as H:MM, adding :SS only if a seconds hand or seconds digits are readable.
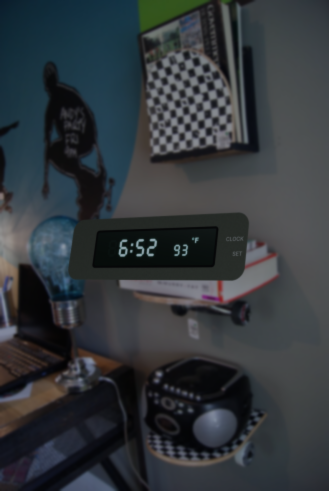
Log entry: 6:52
